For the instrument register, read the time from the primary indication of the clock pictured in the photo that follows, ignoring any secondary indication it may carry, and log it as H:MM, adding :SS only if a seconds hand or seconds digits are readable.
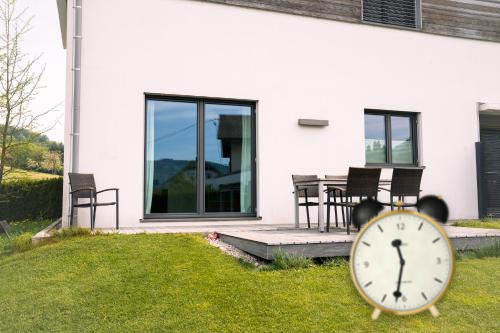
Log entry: 11:32
